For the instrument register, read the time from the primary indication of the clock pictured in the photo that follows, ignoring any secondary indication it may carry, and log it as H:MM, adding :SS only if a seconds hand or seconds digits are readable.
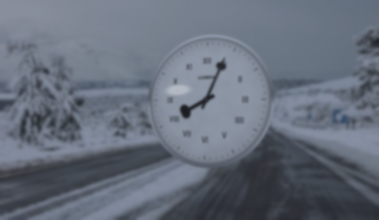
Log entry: 8:04
